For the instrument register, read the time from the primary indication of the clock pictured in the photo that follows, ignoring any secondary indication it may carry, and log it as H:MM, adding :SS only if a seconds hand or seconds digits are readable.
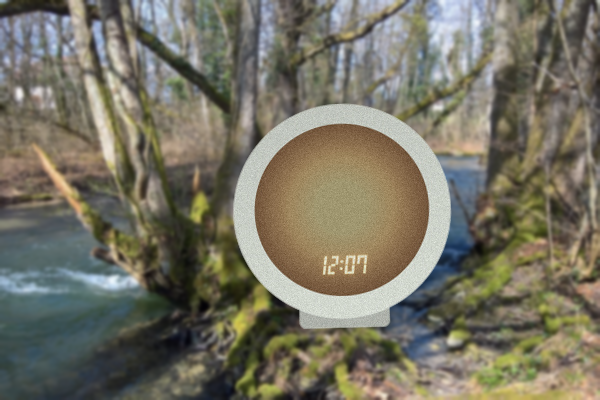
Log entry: 12:07
